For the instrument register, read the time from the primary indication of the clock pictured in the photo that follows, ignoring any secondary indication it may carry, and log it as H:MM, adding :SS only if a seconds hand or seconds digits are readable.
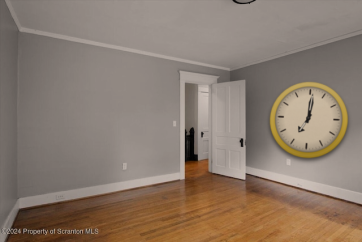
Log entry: 7:01
